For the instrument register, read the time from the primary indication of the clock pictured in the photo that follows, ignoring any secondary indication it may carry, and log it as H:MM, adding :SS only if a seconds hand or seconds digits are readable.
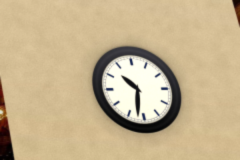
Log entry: 10:32
